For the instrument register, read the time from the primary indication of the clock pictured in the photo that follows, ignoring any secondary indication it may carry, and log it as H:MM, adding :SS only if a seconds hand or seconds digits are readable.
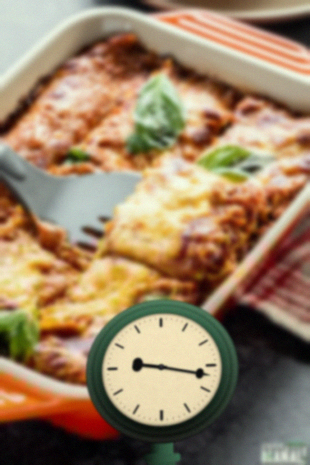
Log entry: 9:17
